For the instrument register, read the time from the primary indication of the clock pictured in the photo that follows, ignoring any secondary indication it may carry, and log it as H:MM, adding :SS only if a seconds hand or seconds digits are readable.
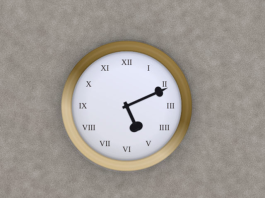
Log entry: 5:11
